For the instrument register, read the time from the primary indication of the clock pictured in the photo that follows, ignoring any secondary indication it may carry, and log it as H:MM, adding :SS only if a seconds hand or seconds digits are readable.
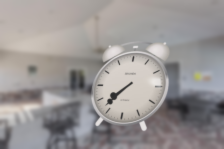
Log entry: 7:37
